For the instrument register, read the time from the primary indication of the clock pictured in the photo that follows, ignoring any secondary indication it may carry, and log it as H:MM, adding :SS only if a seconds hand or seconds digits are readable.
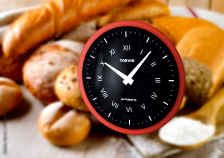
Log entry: 10:07
